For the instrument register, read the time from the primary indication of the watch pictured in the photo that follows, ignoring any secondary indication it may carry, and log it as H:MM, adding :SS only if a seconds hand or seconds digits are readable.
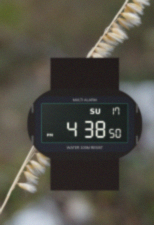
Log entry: 4:38
